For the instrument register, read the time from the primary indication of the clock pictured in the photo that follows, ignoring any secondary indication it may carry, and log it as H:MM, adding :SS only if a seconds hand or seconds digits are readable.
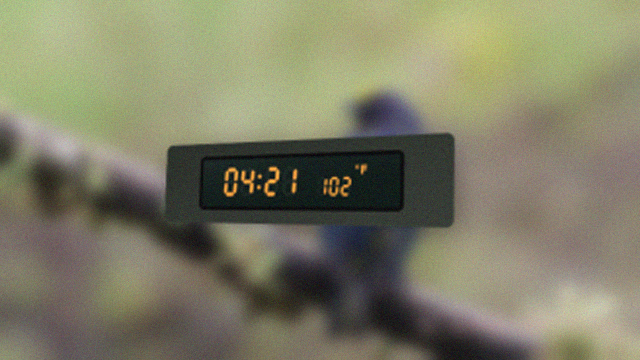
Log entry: 4:21
